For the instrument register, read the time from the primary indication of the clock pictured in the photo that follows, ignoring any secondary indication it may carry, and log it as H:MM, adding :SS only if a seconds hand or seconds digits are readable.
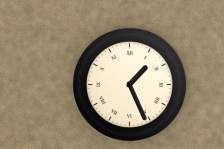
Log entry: 1:26
